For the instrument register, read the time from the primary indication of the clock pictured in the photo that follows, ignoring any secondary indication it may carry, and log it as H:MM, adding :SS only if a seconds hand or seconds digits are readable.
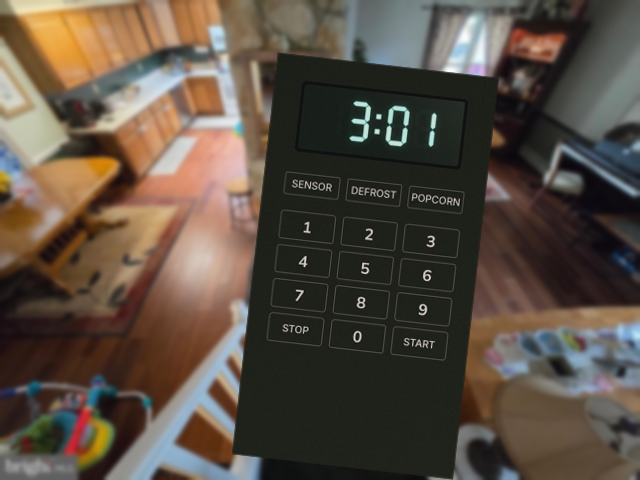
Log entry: 3:01
